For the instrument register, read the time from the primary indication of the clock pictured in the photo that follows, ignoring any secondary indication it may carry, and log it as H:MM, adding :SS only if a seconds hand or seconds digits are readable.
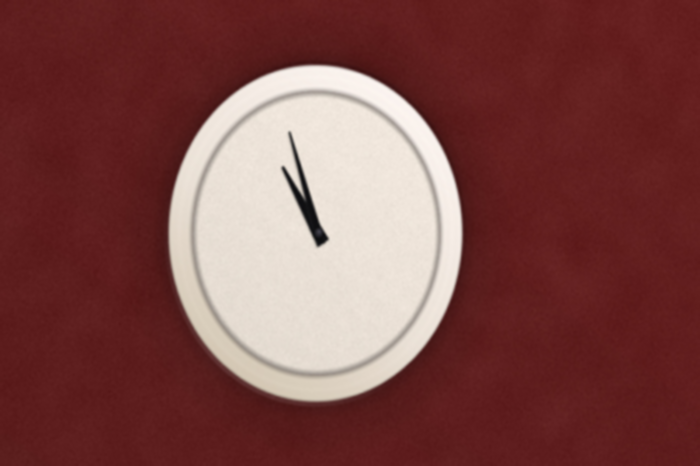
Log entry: 10:57
